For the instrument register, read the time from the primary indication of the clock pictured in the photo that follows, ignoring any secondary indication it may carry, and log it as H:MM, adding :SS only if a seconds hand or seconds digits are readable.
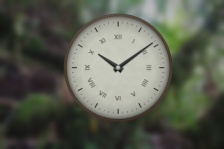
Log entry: 10:09
